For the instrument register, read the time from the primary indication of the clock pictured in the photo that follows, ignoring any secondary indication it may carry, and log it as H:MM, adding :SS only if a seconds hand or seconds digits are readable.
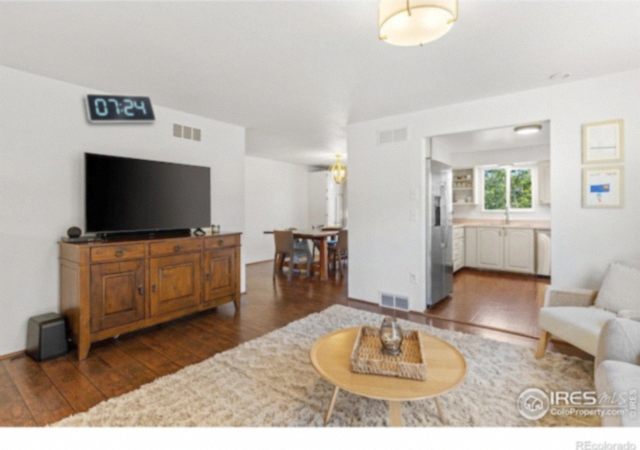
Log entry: 7:24
